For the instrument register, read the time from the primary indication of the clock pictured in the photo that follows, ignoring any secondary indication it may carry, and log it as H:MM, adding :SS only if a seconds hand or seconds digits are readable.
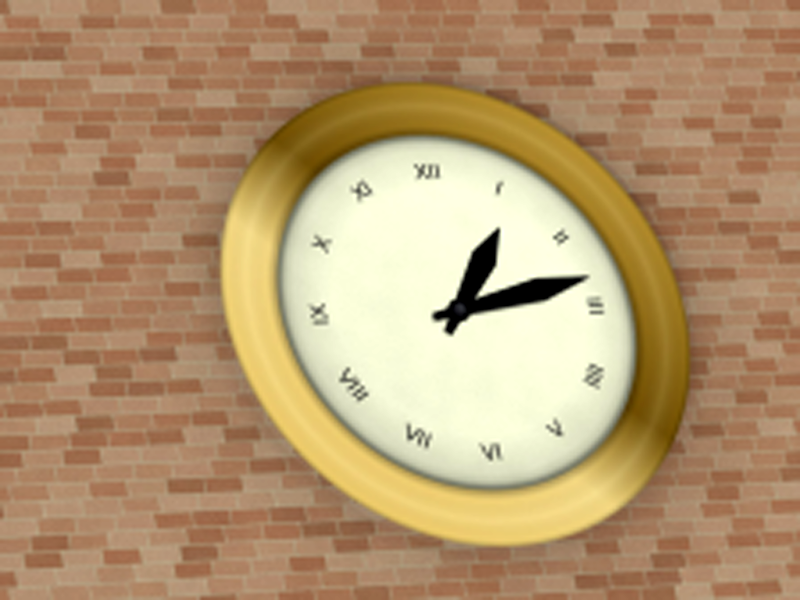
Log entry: 1:13
